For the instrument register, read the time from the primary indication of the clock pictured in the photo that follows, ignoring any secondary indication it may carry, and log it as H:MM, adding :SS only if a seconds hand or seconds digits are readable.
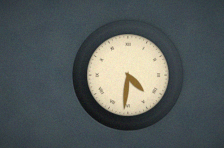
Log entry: 4:31
